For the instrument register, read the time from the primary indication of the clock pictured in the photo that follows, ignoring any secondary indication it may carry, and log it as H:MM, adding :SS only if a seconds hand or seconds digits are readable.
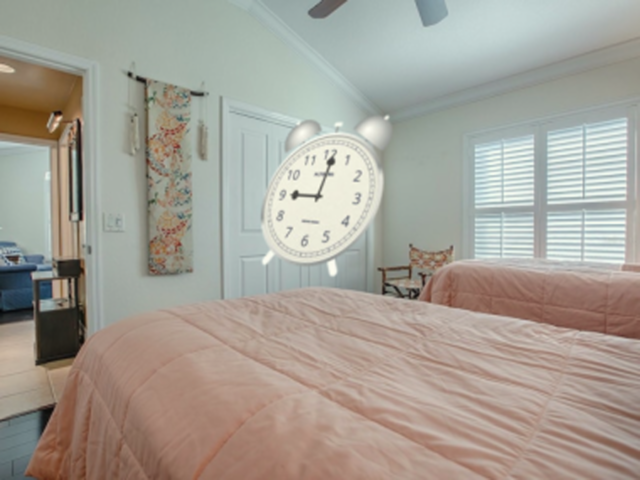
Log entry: 9:01
